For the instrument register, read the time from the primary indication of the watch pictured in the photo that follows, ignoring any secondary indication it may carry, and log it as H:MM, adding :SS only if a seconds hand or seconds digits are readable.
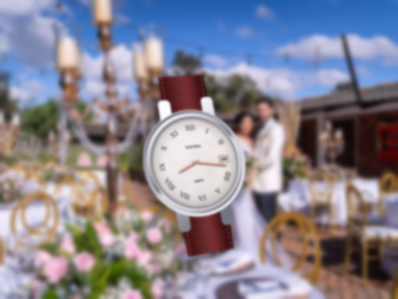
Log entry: 8:17
